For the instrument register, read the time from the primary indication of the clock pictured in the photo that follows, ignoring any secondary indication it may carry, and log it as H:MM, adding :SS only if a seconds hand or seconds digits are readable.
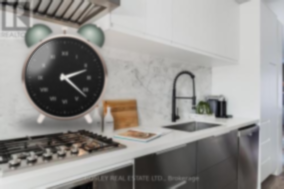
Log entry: 2:22
